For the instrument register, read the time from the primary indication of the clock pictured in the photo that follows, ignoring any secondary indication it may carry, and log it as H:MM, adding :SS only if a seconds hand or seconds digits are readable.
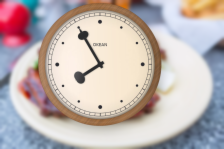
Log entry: 7:55
